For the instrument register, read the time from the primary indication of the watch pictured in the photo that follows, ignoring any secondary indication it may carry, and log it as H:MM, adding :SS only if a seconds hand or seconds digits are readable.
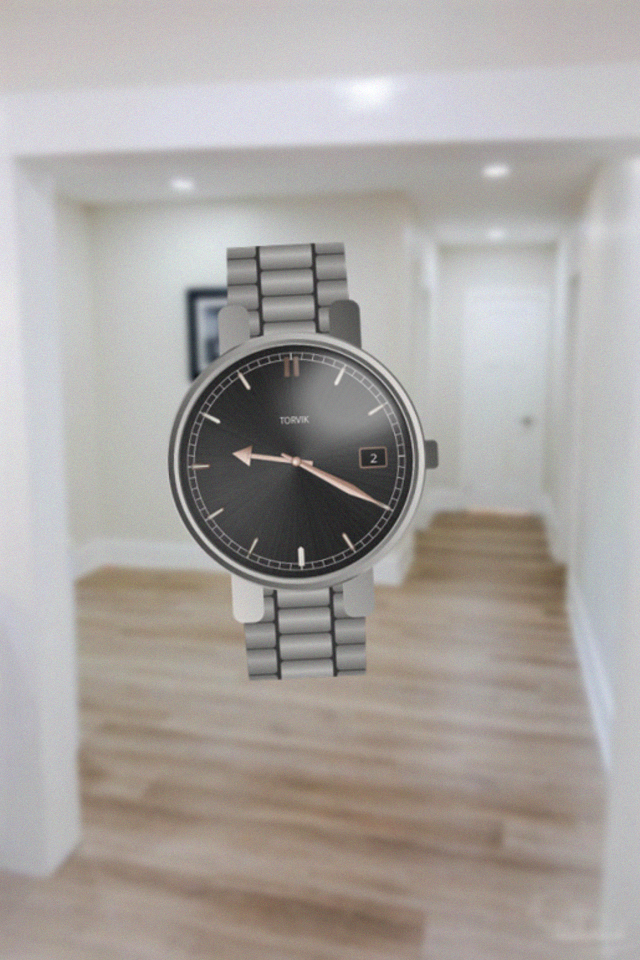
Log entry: 9:20
